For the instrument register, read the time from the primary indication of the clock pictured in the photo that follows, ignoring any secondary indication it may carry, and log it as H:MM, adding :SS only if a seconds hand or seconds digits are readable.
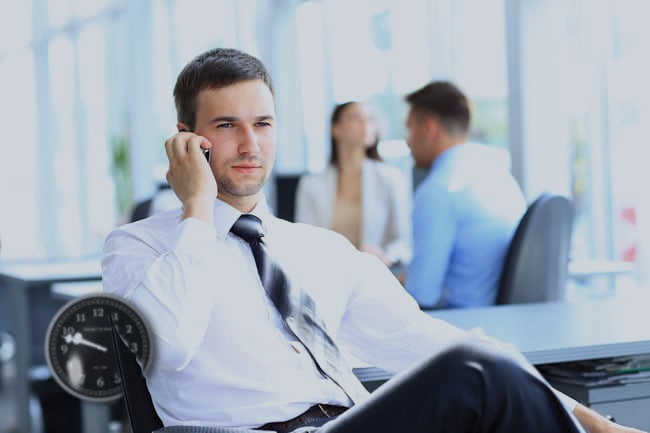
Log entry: 9:48
